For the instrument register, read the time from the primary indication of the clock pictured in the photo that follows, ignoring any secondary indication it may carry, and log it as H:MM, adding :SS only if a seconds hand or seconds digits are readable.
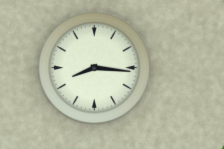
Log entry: 8:16
